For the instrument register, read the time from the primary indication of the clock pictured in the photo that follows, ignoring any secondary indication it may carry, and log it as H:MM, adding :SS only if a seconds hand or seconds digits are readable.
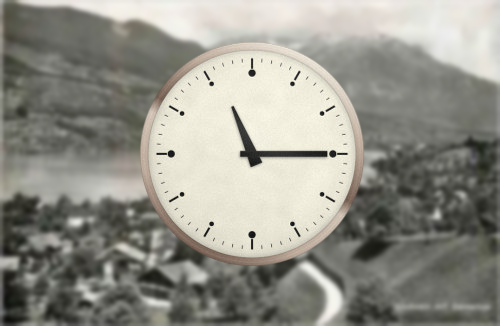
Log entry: 11:15
